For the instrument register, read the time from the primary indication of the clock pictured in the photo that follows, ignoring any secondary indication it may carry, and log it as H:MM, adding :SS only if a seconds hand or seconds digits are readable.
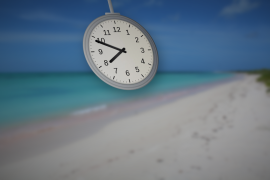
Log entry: 7:49
